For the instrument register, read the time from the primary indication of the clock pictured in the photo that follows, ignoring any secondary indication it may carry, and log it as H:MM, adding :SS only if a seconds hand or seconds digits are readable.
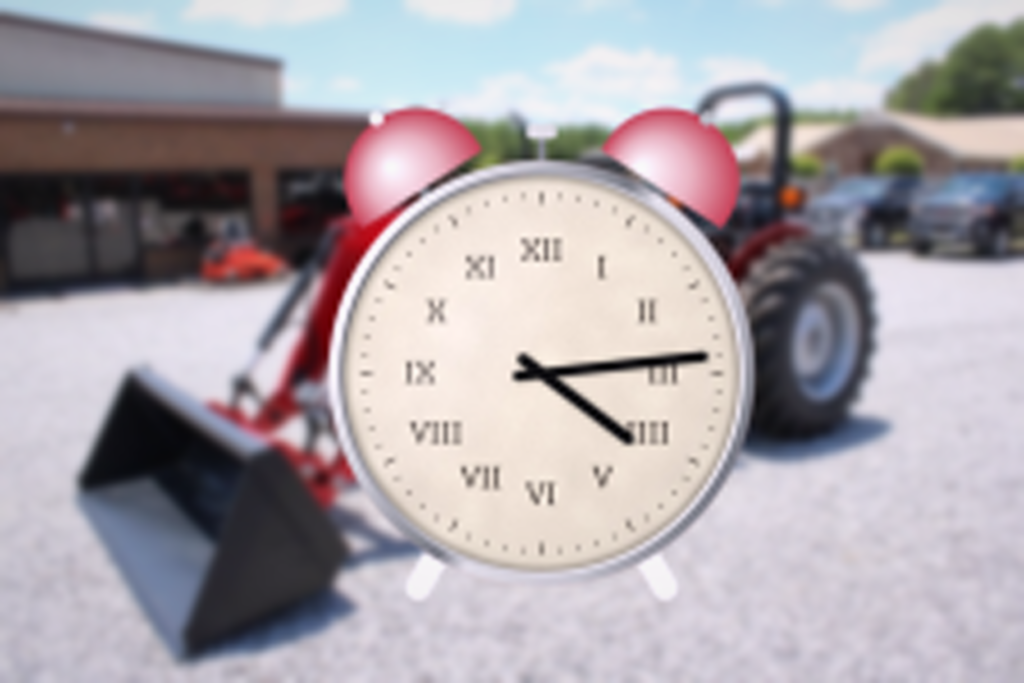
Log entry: 4:14
